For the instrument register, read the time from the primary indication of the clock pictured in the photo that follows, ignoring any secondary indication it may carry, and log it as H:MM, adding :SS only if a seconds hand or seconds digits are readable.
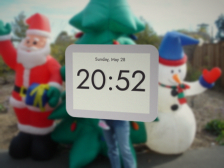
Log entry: 20:52
